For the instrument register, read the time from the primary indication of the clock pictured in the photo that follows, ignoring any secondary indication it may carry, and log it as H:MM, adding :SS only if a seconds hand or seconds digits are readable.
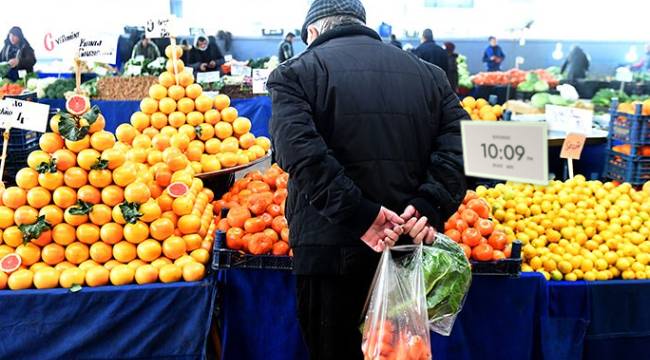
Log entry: 10:09
